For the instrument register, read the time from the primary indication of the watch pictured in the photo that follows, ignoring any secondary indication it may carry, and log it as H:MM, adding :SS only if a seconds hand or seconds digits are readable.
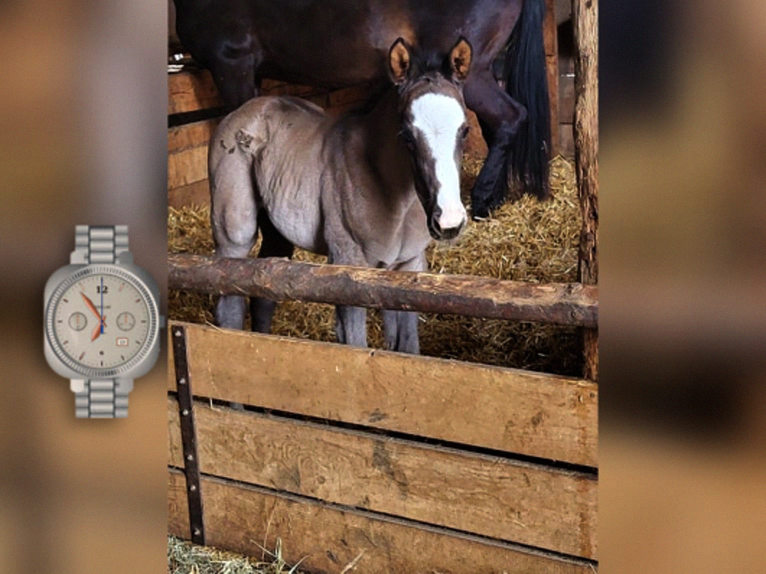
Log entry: 6:54
